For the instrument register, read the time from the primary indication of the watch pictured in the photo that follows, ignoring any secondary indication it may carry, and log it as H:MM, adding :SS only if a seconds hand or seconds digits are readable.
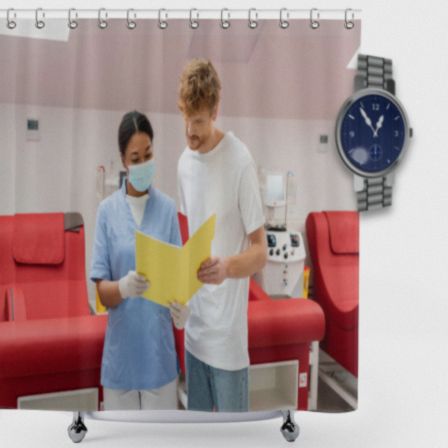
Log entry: 12:54
